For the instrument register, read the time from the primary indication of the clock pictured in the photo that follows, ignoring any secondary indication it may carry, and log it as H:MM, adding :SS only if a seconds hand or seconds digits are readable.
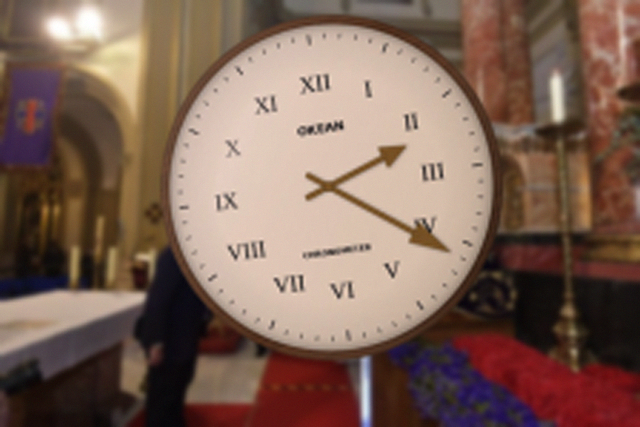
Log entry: 2:21
